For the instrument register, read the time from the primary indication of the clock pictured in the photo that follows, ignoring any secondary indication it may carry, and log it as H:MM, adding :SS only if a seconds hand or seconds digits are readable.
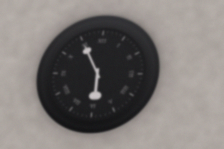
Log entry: 5:55
